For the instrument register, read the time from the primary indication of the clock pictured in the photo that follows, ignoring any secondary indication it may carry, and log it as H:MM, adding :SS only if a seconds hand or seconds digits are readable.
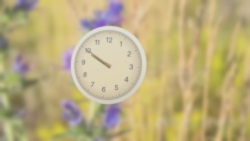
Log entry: 9:50
